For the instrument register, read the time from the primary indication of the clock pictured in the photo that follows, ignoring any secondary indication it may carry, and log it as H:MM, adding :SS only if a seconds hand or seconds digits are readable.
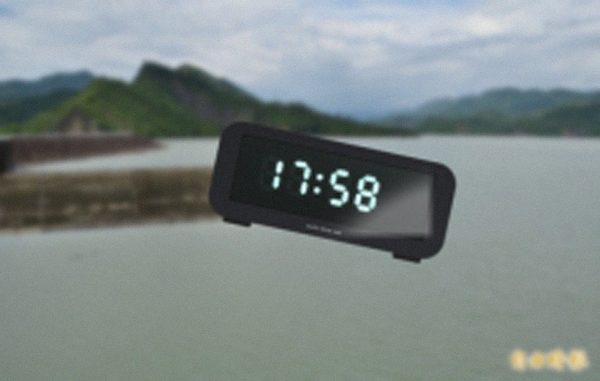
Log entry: 17:58
